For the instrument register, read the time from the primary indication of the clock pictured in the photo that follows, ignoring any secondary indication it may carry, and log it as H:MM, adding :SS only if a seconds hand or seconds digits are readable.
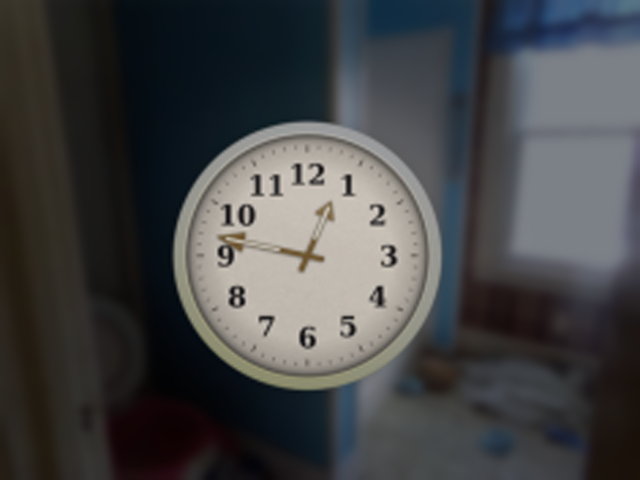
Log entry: 12:47
